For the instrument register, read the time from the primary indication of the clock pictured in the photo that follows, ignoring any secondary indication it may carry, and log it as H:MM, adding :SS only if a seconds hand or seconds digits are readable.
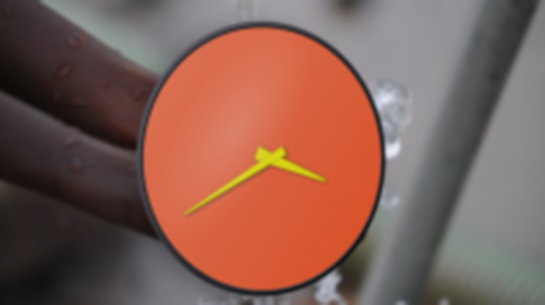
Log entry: 3:40
